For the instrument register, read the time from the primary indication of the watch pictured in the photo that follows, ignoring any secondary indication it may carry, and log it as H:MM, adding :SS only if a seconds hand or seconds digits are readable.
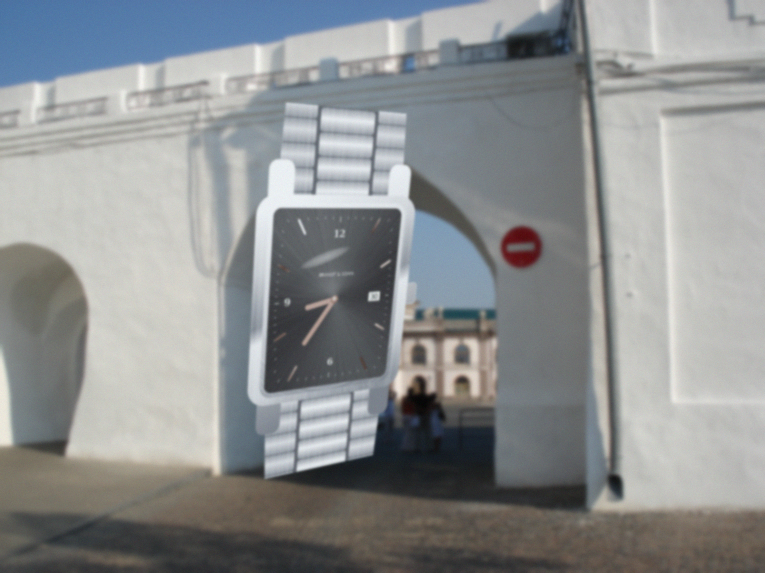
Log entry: 8:36
